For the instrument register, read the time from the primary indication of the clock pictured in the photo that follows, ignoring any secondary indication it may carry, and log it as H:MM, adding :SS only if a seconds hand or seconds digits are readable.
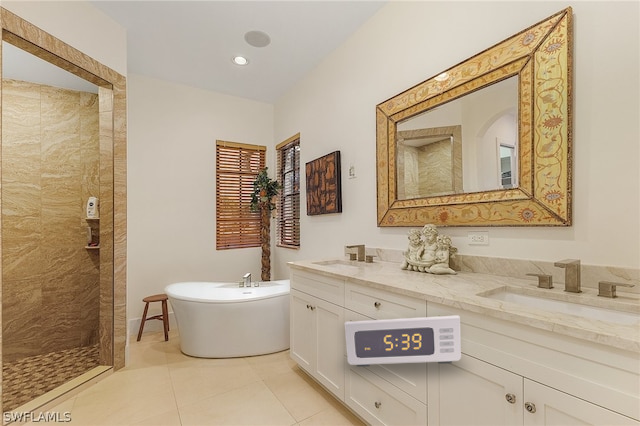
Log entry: 5:39
